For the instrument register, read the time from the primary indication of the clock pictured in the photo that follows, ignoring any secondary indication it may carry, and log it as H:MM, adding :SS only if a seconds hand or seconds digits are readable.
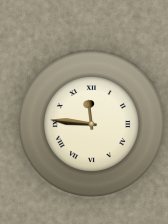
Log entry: 11:46
